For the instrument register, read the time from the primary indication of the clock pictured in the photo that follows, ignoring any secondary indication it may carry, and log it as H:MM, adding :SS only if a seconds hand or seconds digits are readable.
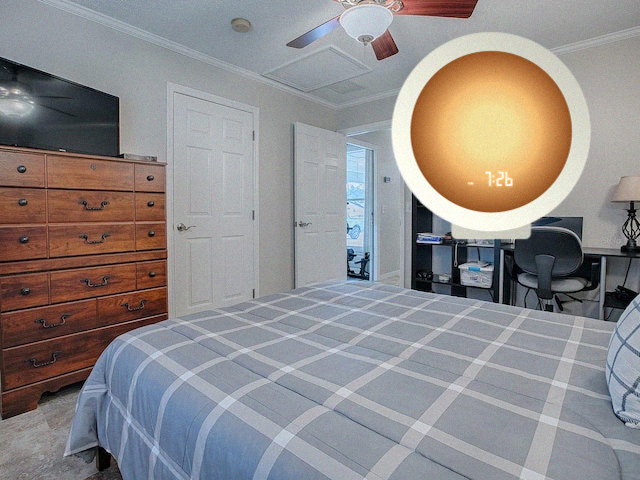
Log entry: 7:26
